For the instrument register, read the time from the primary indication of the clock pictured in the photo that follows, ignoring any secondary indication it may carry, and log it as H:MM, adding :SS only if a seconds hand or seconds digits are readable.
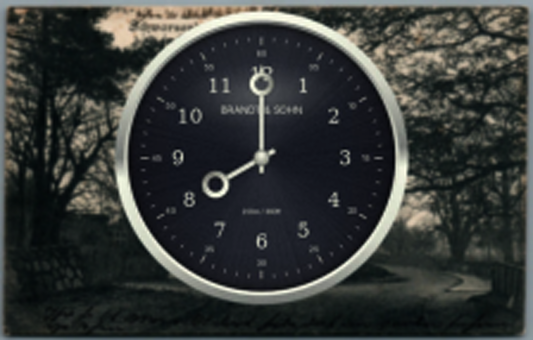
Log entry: 8:00
